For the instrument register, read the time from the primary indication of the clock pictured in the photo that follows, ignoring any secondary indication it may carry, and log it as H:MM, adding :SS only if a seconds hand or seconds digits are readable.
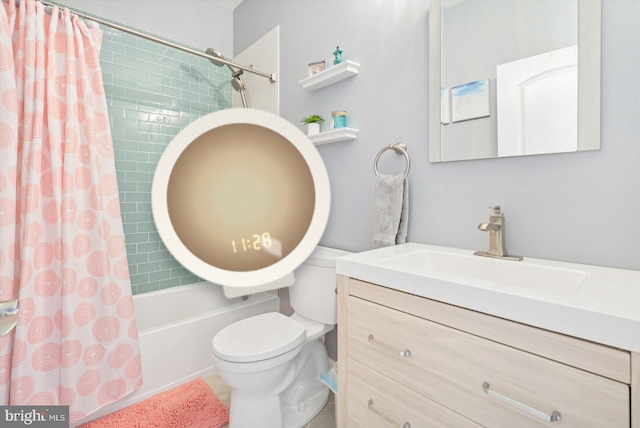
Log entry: 11:28
